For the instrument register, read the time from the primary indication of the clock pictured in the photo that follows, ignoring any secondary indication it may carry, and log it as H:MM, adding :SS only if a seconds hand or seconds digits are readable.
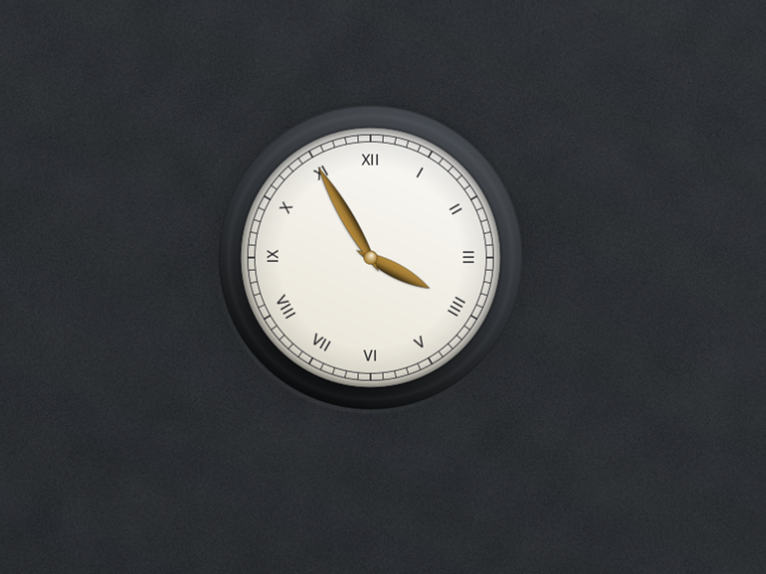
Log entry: 3:55
